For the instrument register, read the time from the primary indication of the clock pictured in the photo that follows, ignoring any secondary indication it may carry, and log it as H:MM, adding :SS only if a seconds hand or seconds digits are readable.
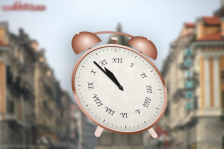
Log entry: 10:53
